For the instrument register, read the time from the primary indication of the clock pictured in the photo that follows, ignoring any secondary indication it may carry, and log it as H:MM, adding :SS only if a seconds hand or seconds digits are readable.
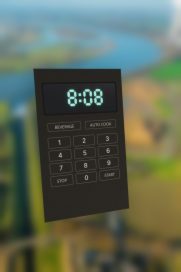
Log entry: 8:08
